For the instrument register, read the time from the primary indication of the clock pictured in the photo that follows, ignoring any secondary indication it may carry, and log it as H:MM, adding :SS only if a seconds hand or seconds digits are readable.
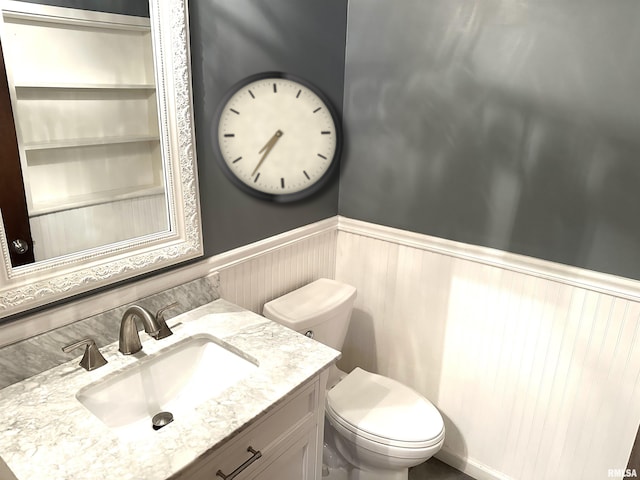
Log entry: 7:36
